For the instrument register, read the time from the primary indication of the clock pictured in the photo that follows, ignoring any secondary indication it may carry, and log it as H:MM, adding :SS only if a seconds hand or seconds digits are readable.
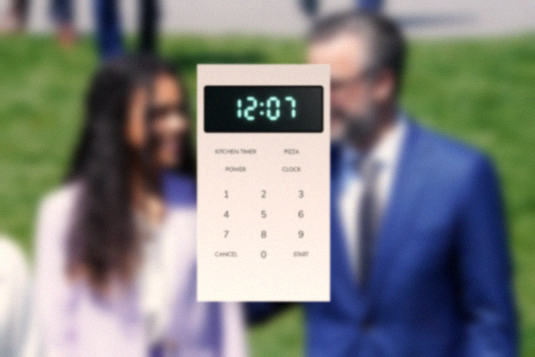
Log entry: 12:07
